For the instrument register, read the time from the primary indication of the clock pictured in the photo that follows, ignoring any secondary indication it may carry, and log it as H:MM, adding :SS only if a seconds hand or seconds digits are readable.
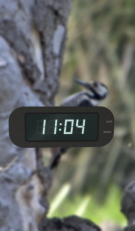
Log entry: 11:04
